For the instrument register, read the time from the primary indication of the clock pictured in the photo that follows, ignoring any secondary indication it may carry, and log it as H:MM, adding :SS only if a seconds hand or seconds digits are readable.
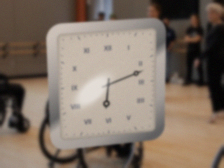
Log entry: 6:12
